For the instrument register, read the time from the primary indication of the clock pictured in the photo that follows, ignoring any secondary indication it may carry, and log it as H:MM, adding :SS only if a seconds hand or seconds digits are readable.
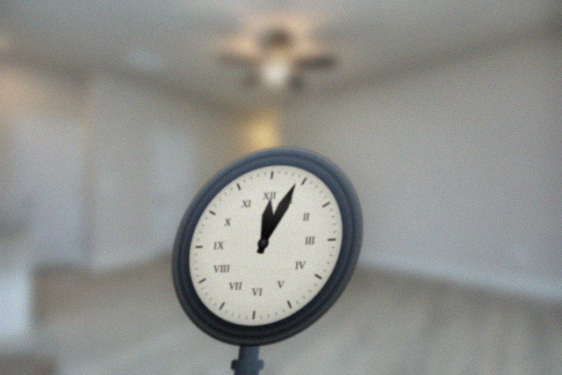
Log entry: 12:04
